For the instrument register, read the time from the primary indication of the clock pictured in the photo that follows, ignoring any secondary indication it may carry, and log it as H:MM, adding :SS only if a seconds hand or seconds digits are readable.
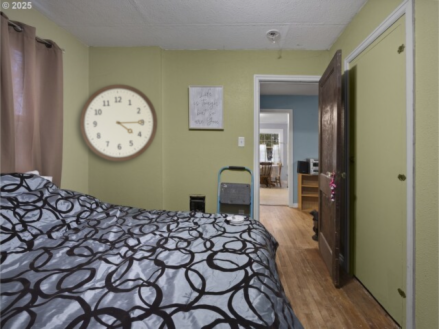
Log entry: 4:15
